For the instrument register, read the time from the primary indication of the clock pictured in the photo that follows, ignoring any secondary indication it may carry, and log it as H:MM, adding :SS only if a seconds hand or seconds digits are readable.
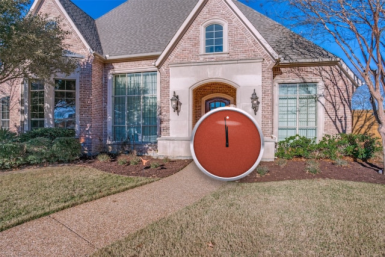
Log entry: 11:59
